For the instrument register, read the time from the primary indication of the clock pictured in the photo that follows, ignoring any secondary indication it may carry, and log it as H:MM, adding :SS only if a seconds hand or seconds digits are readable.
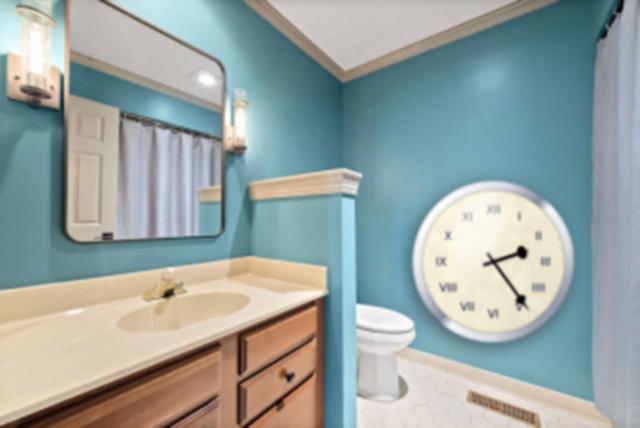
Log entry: 2:24
